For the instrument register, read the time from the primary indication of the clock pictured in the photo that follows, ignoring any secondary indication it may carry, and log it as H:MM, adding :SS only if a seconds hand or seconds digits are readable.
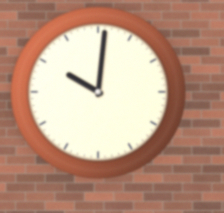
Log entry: 10:01
